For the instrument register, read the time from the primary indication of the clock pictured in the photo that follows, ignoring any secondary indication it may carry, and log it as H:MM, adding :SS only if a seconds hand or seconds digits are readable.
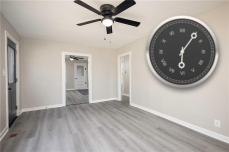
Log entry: 6:06
